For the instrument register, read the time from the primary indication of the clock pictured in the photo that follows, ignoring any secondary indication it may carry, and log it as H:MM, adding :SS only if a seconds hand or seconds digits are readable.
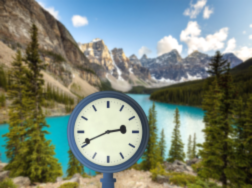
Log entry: 2:41
